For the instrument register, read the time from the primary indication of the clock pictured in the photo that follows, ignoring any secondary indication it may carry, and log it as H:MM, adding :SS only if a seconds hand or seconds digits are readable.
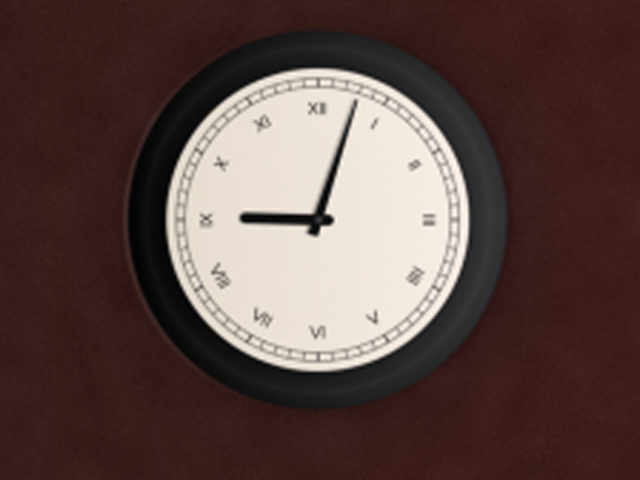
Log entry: 9:03
